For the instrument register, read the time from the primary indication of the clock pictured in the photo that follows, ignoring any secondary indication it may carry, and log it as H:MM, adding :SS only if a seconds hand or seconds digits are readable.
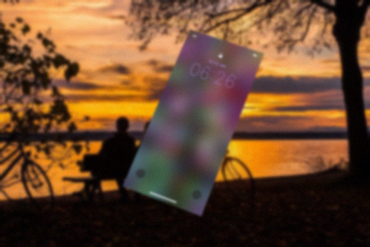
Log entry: 6:26
